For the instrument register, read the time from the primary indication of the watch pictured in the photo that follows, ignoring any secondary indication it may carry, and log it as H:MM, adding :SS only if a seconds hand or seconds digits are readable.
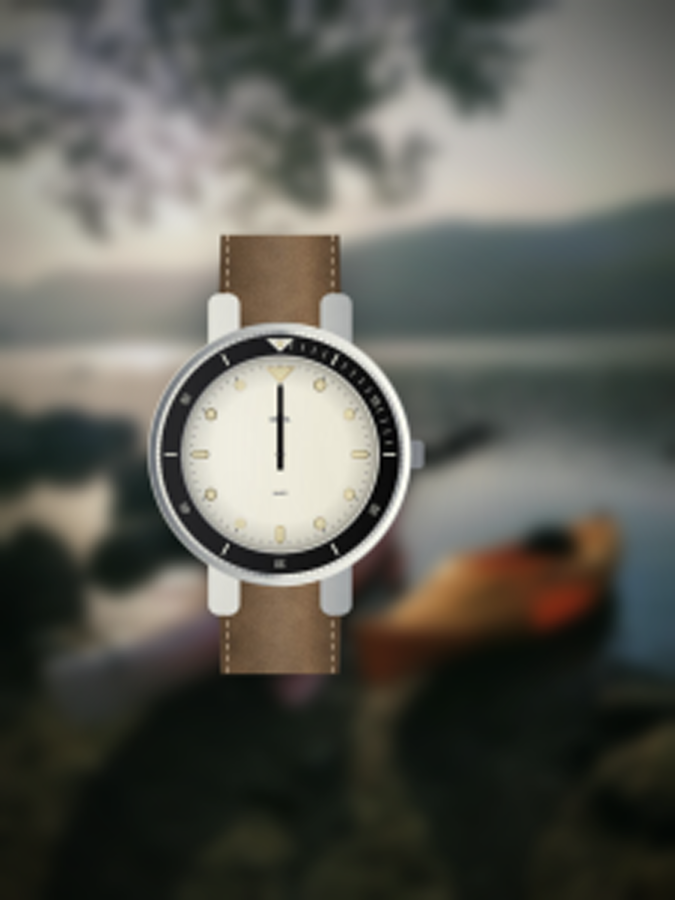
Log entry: 12:00
